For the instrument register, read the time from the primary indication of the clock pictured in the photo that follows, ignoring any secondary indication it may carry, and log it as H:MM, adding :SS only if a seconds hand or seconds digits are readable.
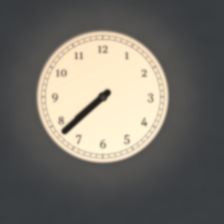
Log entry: 7:38
